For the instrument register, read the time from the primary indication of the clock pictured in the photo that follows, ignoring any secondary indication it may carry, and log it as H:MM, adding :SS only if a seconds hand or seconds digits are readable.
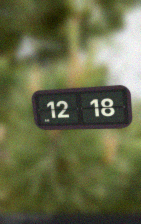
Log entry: 12:18
